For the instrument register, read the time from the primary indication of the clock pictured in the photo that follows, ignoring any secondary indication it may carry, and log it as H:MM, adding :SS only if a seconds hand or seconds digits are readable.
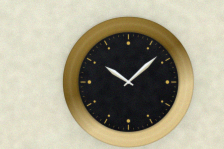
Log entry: 10:08
